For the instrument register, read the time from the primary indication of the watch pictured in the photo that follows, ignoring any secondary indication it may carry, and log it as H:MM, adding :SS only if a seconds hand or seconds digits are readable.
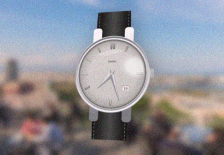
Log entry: 7:27
